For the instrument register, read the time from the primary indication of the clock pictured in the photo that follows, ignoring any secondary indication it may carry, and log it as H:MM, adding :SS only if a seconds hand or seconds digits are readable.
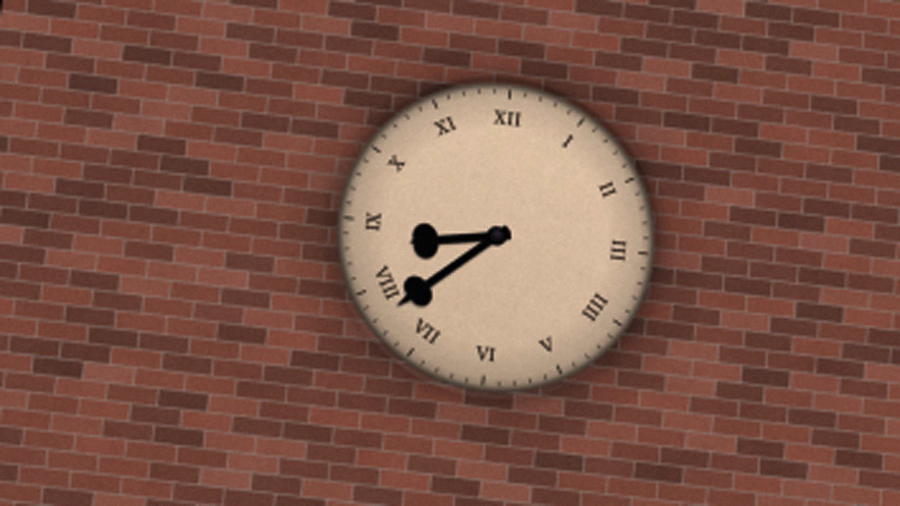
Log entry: 8:38
